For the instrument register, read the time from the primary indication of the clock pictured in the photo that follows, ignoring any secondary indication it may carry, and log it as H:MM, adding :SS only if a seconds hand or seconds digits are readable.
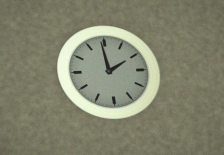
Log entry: 1:59
